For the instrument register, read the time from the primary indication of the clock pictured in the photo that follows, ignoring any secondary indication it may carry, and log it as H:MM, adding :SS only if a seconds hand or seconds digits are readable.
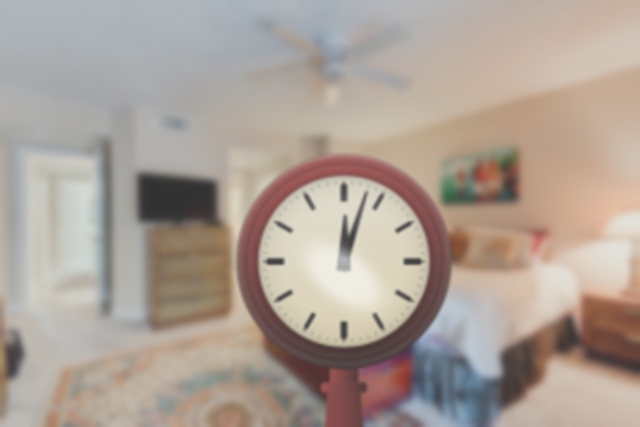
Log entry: 12:03
